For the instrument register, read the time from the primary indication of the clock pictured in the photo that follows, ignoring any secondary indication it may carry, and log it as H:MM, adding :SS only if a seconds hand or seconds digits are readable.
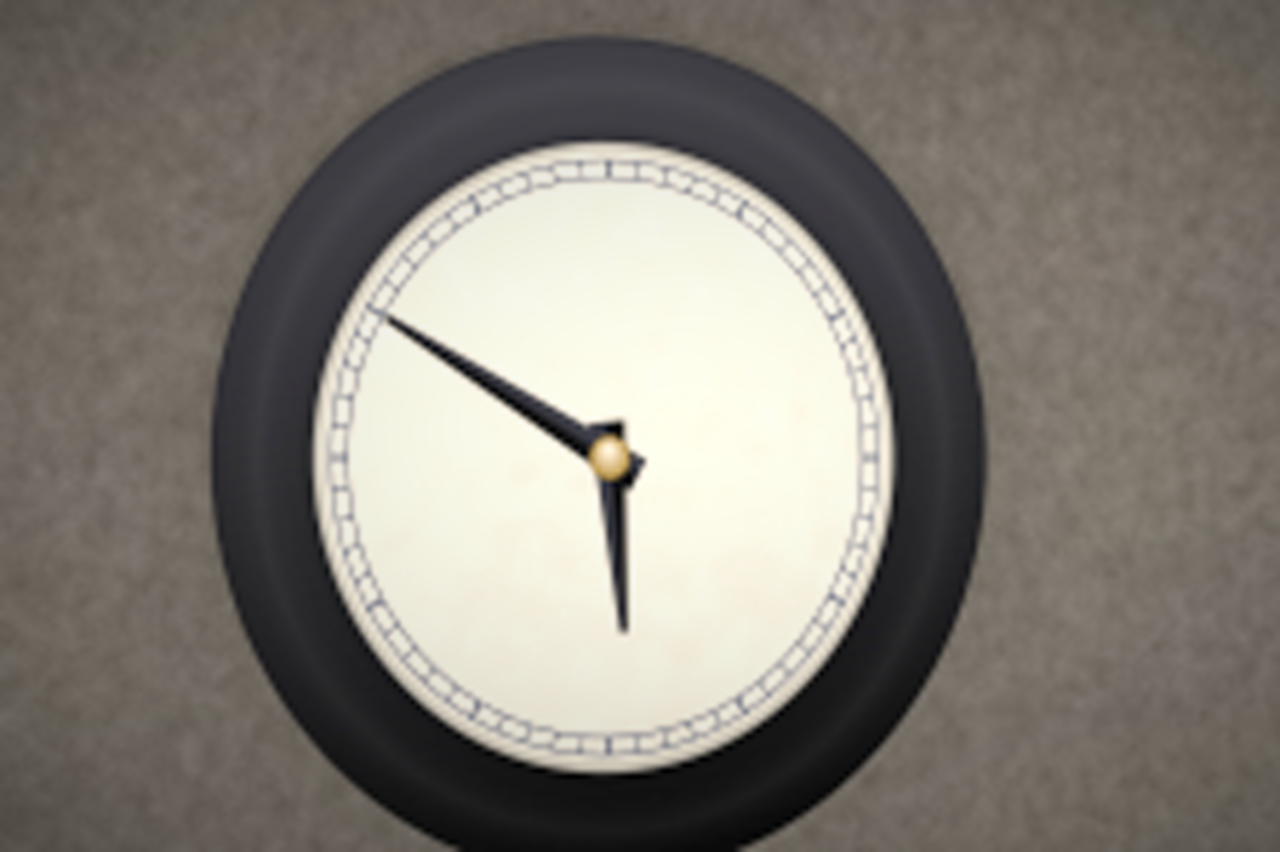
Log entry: 5:50
